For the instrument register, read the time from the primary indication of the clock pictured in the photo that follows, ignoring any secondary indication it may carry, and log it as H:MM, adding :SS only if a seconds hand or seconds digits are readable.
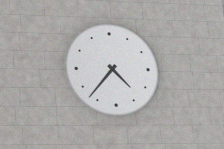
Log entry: 4:37
